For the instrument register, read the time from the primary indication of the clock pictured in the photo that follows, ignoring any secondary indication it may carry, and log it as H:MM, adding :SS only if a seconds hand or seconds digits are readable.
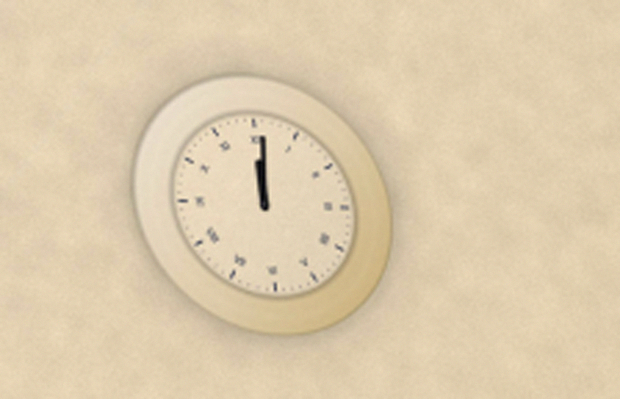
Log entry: 12:01
